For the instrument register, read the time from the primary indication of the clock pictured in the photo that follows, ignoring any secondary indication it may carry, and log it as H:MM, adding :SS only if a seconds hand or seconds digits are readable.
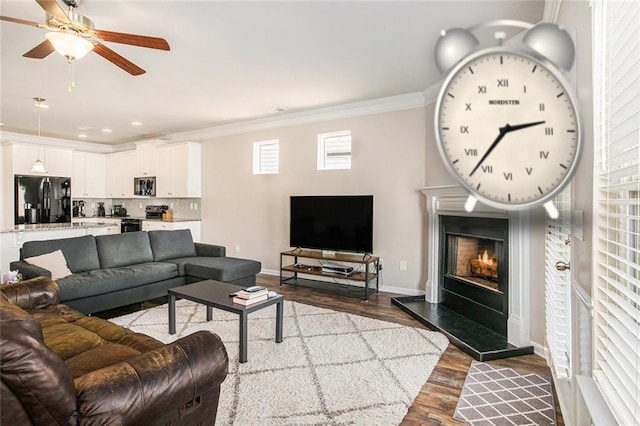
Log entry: 2:37
